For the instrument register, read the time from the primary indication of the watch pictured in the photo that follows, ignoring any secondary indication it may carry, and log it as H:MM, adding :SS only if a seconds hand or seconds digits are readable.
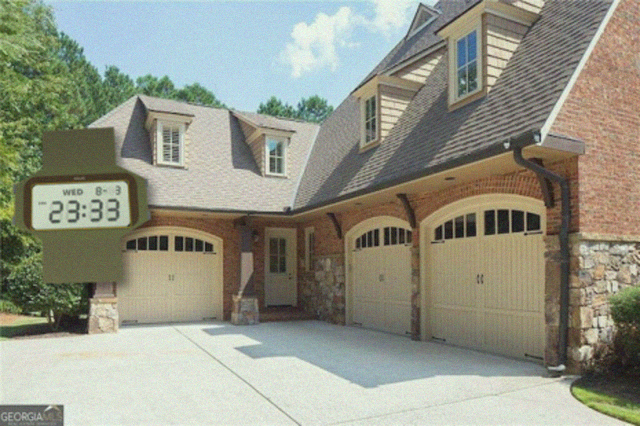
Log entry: 23:33
